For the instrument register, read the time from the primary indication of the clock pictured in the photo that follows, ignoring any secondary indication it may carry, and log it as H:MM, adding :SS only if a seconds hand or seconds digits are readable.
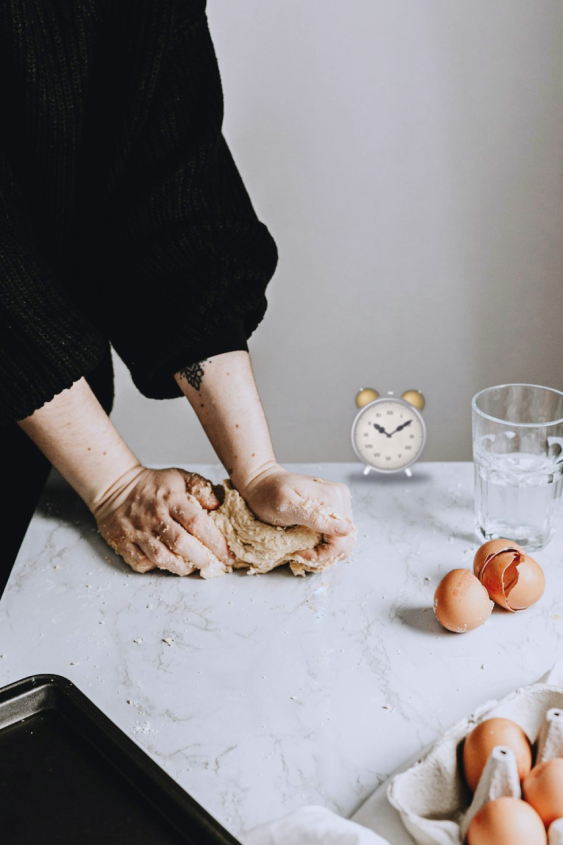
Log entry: 10:09
